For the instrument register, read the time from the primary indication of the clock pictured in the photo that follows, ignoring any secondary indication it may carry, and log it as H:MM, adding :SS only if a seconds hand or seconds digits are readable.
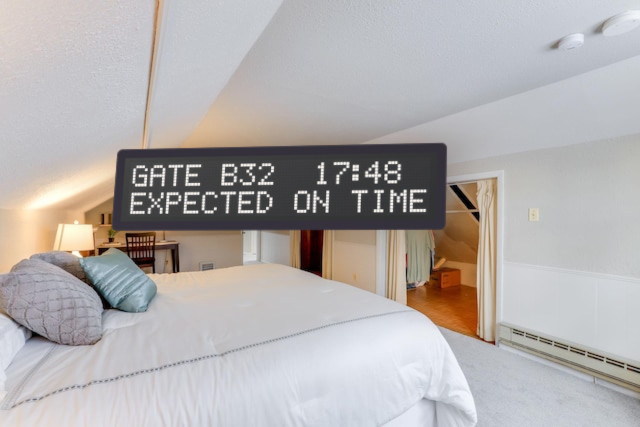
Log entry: 17:48
